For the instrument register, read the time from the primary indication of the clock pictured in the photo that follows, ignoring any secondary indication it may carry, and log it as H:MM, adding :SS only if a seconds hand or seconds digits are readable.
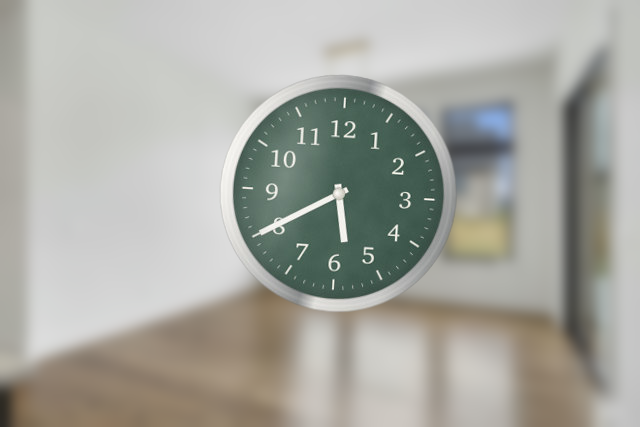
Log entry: 5:40
